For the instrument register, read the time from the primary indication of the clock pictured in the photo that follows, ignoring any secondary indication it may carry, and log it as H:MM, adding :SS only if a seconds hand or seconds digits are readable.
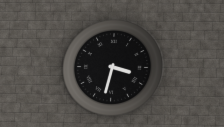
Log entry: 3:32
